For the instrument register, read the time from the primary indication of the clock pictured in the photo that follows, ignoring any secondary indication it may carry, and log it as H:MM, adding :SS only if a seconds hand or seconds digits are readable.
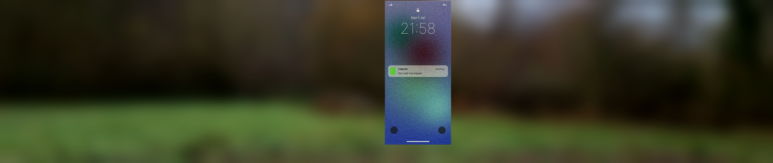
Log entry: 21:58
